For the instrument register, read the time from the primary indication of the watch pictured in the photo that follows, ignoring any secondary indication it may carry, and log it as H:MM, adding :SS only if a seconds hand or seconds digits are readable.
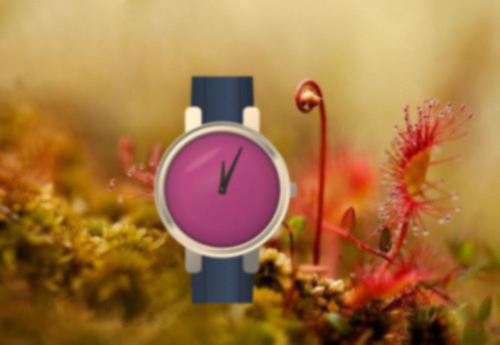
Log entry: 12:04
